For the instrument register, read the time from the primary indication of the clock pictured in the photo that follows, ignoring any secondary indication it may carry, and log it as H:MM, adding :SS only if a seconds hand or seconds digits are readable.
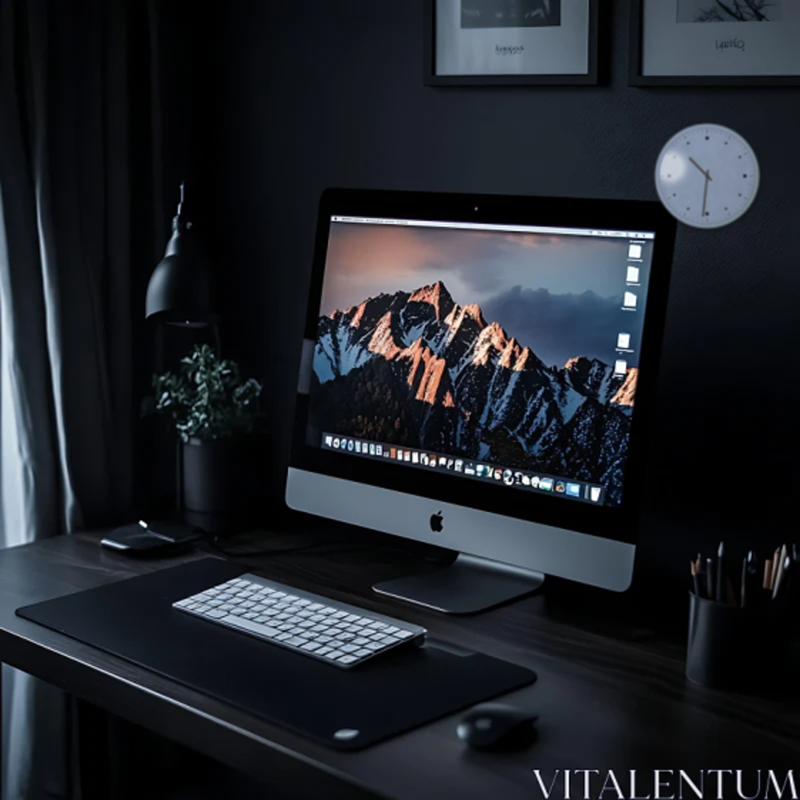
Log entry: 10:31
